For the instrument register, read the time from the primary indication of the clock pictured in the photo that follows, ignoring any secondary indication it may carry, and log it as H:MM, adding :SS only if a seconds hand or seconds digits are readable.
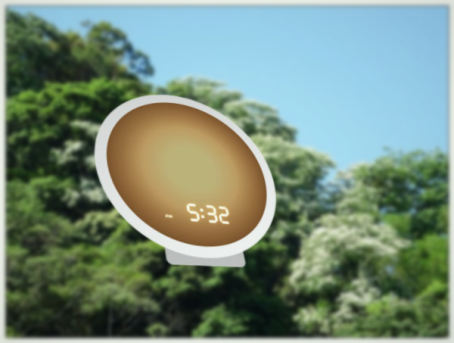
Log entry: 5:32
